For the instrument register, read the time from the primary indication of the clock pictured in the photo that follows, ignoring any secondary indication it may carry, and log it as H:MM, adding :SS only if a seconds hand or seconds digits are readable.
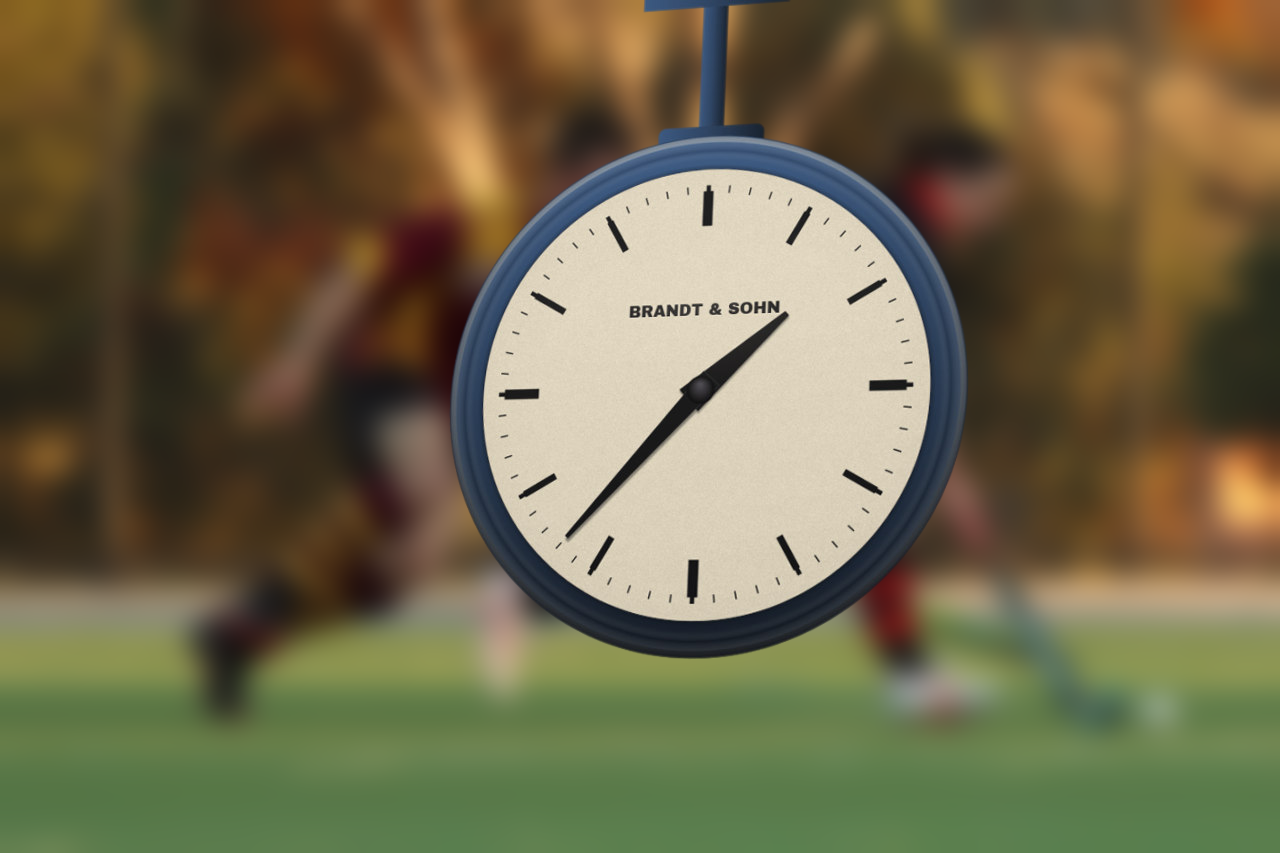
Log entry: 1:37
